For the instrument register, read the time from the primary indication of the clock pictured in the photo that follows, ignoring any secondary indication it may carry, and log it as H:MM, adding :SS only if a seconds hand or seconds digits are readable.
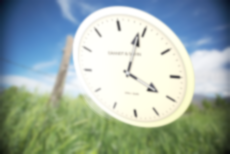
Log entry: 4:04
